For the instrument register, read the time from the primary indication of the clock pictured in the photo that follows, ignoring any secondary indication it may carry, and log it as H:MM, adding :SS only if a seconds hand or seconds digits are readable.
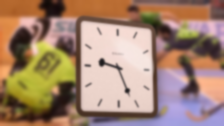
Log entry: 9:26
